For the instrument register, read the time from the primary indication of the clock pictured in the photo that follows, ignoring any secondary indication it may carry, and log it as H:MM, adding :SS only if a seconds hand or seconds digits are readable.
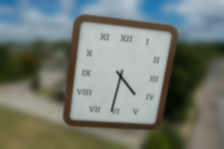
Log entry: 4:31
